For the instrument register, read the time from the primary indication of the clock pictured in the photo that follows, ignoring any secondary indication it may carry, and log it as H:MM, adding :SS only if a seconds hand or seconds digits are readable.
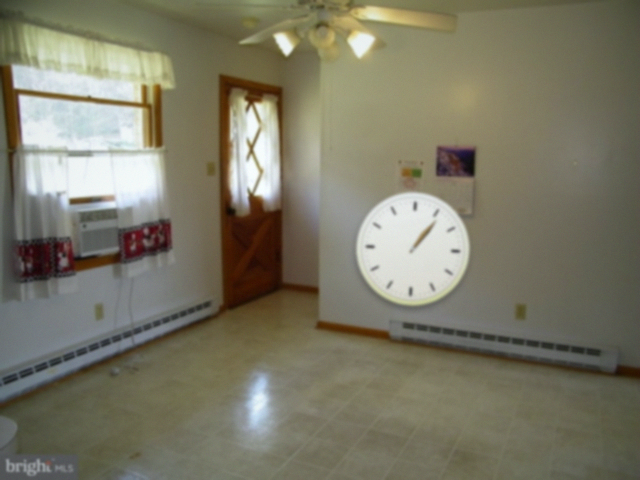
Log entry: 1:06
